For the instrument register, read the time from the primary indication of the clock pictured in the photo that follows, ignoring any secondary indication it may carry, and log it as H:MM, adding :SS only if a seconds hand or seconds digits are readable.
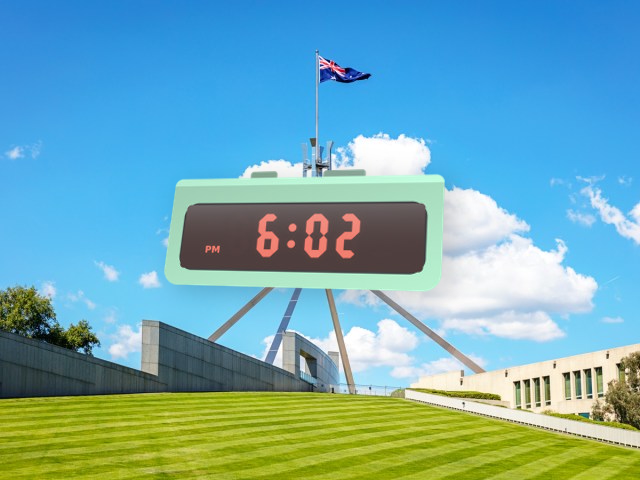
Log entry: 6:02
